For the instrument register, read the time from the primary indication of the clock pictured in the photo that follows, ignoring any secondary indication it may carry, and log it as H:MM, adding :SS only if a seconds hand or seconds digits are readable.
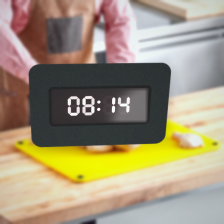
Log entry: 8:14
